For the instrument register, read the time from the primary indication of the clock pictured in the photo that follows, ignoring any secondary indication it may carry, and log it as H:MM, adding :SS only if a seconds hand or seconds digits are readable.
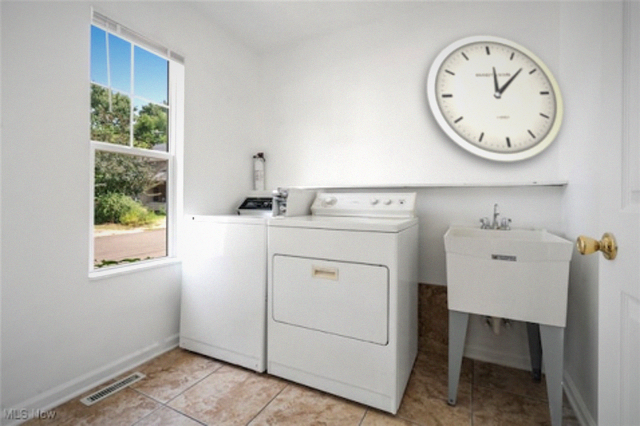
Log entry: 12:08
